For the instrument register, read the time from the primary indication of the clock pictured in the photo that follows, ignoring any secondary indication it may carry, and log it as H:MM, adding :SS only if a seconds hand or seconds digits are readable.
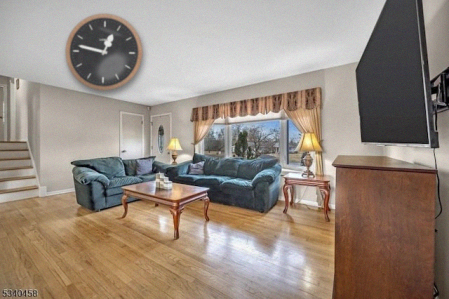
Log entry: 12:47
